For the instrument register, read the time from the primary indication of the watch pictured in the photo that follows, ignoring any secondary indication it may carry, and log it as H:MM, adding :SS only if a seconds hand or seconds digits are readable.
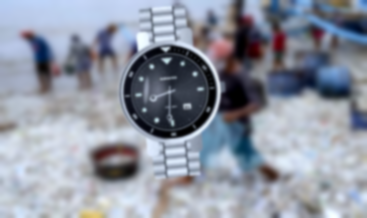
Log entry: 8:31
